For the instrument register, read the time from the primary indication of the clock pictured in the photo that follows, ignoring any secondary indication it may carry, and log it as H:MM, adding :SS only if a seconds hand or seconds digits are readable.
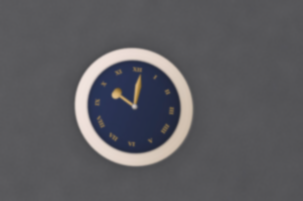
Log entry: 10:01
